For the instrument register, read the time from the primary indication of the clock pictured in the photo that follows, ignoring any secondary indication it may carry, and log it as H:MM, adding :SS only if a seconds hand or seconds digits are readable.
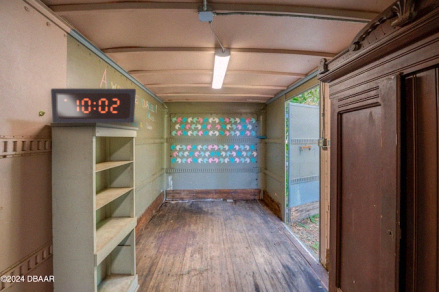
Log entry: 10:02
